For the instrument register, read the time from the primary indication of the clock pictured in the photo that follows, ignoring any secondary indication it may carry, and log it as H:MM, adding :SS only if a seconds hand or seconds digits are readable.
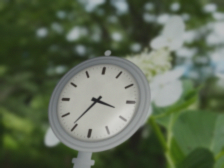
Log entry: 3:36
